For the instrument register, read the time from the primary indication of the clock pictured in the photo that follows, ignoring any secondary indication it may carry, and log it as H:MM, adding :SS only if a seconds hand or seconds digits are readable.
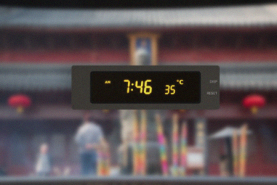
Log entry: 7:46
